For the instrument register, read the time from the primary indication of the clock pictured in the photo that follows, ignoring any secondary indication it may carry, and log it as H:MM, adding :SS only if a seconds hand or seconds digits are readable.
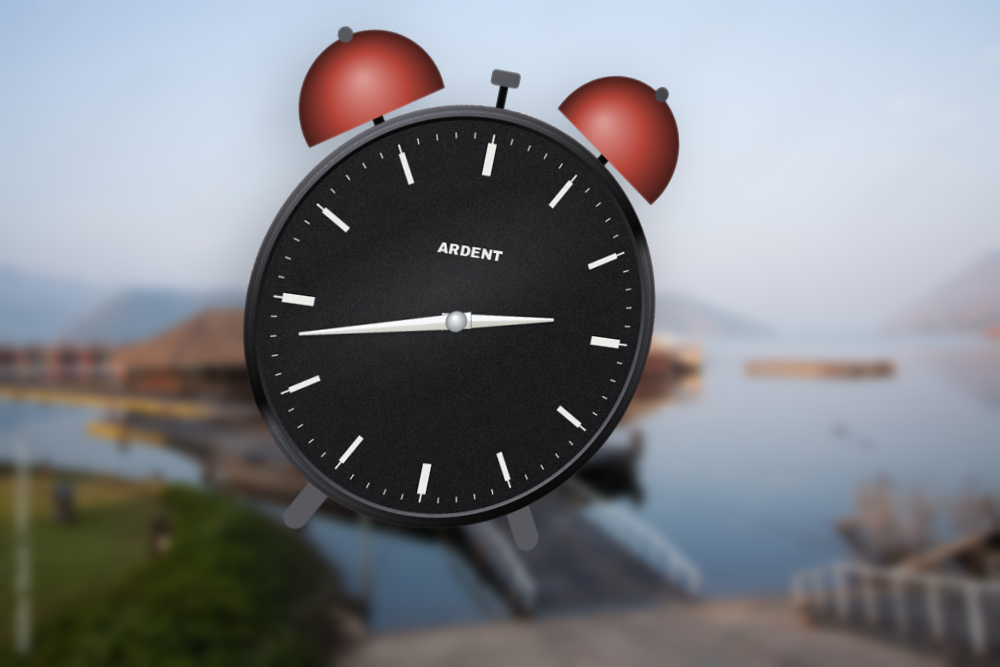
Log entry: 2:43
